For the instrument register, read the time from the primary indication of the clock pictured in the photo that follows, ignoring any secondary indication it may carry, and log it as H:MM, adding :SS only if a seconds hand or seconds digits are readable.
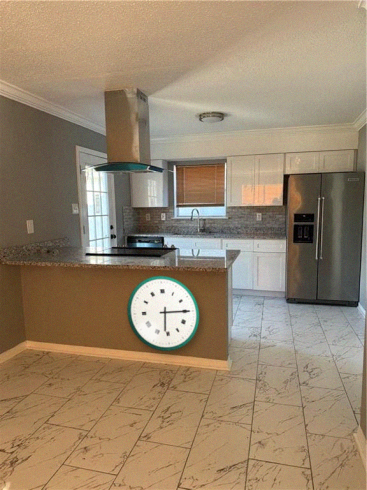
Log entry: 6:15
